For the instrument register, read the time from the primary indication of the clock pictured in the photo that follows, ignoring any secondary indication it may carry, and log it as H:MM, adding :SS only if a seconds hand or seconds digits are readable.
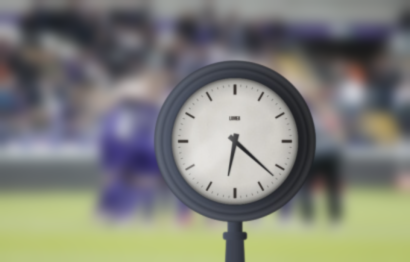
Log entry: 6:22
